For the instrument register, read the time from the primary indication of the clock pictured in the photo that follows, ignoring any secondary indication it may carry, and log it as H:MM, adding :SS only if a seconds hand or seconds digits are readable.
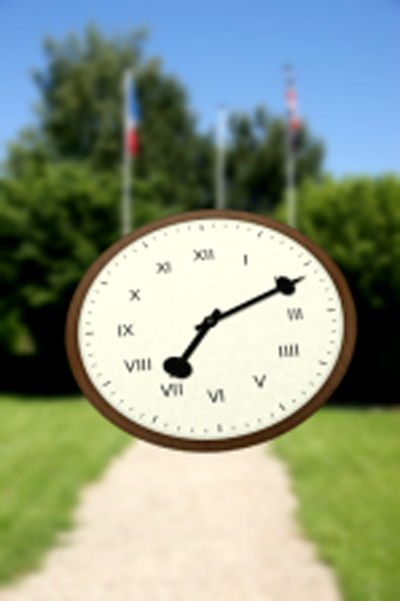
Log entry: 7:11
